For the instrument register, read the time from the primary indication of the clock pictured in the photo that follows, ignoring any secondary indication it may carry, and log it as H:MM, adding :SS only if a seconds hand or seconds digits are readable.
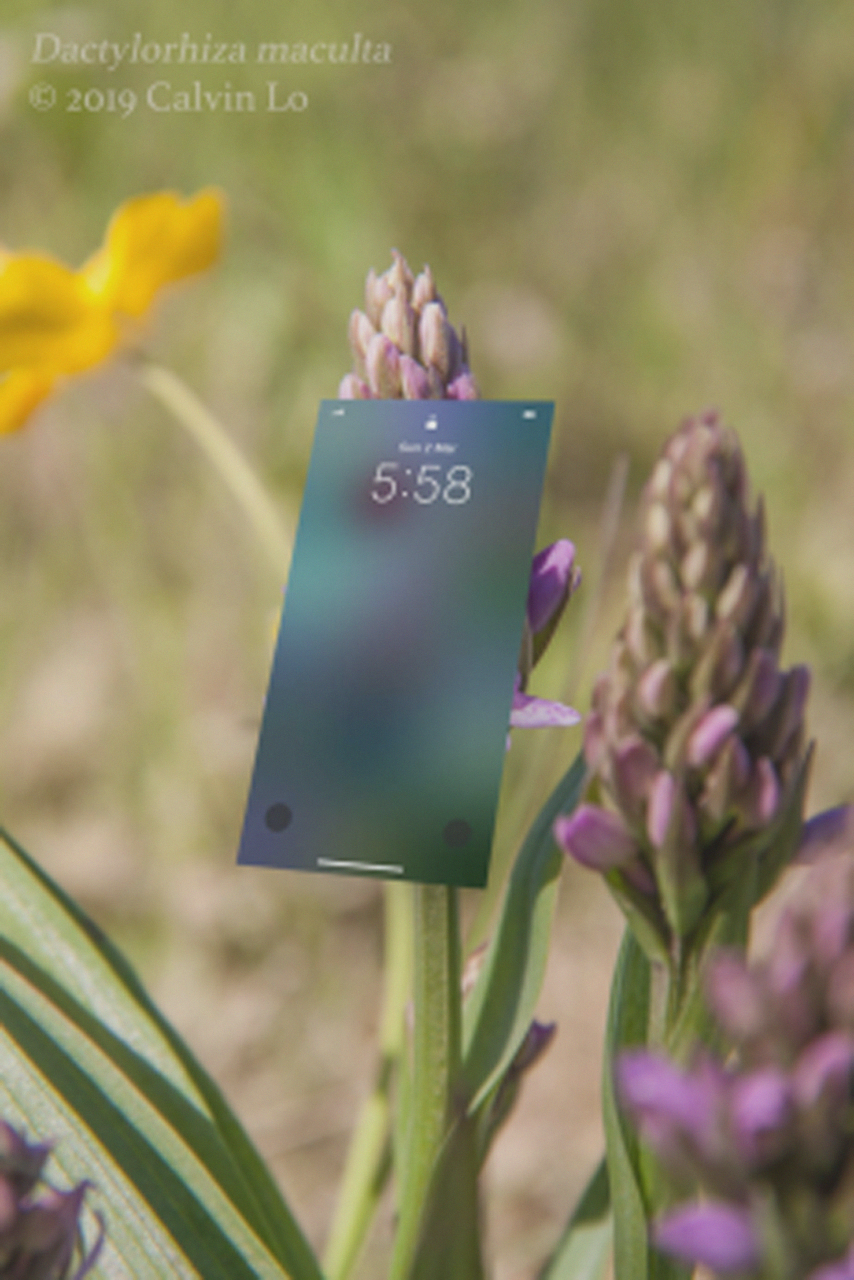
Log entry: 5:58
